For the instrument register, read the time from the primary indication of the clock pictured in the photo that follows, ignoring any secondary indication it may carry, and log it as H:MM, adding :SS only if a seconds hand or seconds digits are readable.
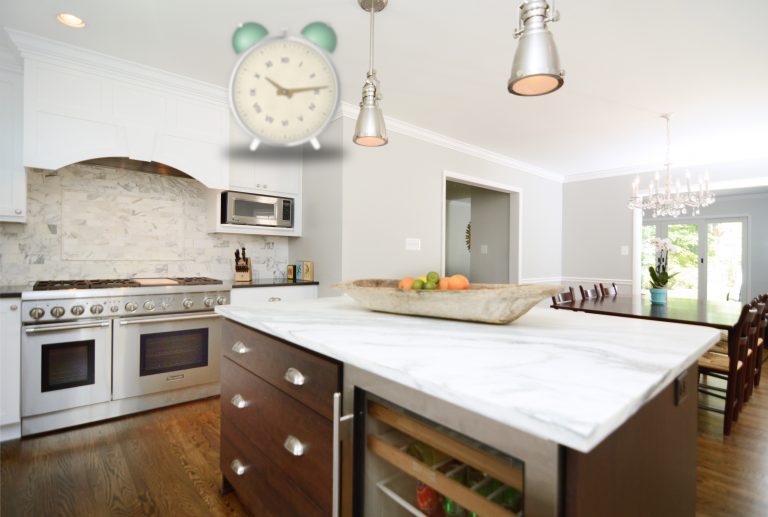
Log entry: 10:14
